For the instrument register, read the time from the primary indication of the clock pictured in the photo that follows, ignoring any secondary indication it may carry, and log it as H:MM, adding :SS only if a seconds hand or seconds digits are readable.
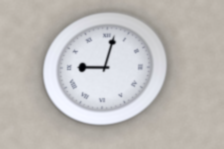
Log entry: 9:02
